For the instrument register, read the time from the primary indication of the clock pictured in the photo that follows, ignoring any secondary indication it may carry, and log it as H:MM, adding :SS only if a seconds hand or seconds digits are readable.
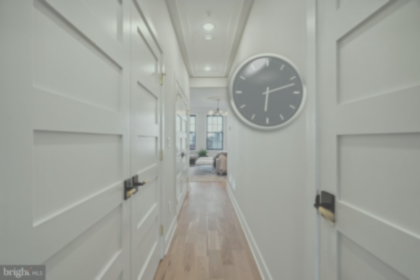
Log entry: 6:12
